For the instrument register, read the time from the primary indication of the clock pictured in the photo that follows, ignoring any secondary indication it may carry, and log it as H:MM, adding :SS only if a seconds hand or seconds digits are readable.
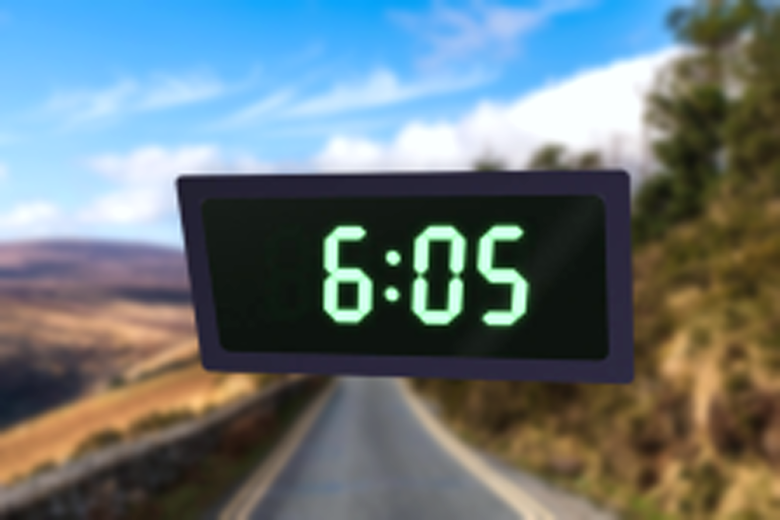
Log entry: 6:05
